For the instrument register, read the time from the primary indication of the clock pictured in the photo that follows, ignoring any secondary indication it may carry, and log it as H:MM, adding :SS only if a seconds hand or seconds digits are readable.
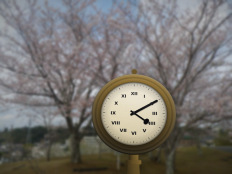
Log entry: 4:10
